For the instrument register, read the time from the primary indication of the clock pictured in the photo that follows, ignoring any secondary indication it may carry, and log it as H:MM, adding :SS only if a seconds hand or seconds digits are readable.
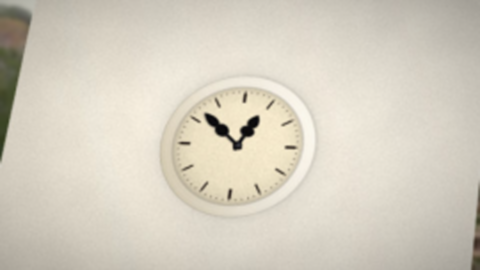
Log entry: 12:52
